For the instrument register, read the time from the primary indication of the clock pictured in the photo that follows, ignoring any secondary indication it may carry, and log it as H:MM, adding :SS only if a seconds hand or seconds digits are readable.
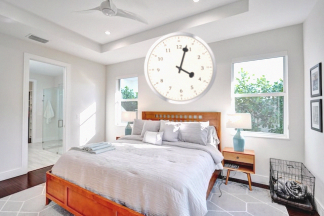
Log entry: 4:03
